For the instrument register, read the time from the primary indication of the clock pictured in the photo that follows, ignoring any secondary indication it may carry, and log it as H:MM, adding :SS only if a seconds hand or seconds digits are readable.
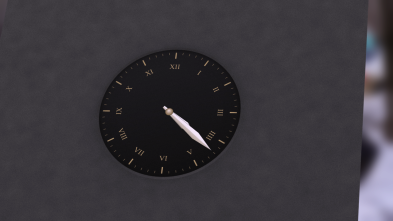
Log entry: 4:22
